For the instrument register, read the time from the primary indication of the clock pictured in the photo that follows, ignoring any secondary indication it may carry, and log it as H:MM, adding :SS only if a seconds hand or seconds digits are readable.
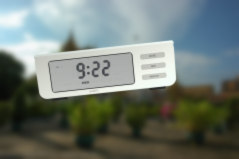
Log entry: 9:22
